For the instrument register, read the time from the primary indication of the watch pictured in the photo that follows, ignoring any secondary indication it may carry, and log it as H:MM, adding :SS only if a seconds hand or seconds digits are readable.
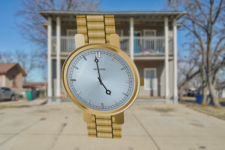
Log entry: 4:59
